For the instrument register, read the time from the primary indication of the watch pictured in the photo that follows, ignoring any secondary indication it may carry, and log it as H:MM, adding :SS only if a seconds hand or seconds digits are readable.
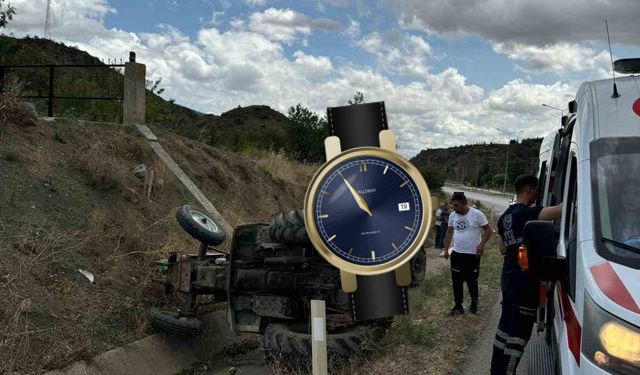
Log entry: 10:55
